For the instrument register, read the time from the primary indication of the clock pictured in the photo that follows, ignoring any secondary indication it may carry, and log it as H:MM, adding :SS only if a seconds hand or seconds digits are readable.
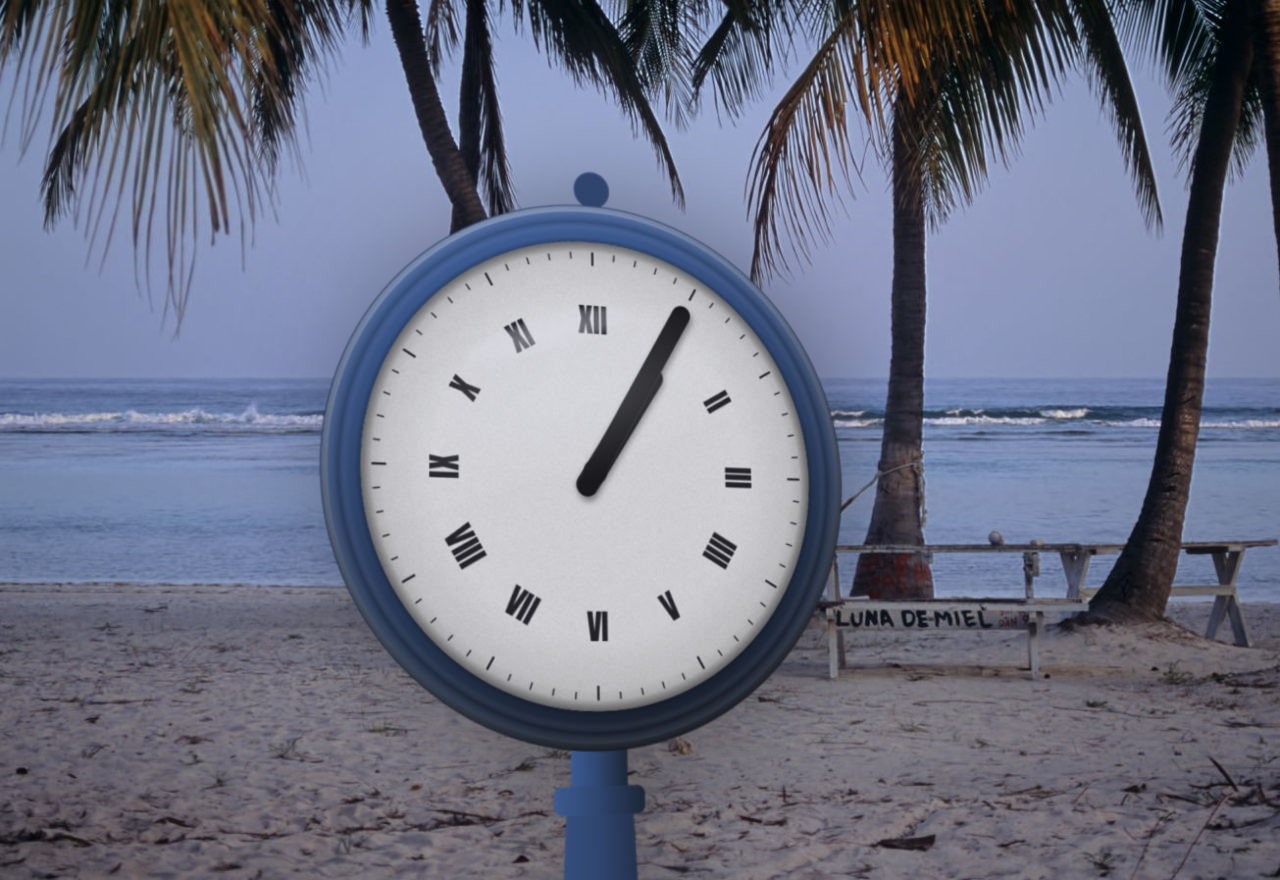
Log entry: 1:05
